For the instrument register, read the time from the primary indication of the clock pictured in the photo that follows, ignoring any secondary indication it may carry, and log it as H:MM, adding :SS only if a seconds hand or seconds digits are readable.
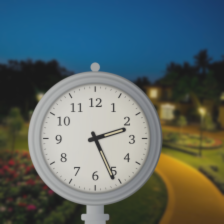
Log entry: 2:26
